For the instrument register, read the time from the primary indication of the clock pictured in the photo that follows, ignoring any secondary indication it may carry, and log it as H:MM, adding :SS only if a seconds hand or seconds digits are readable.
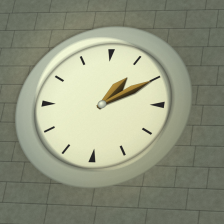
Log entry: 1:10
